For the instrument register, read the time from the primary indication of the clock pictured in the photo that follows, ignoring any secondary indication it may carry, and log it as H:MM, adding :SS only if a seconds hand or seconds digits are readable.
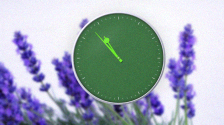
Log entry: 10:53
